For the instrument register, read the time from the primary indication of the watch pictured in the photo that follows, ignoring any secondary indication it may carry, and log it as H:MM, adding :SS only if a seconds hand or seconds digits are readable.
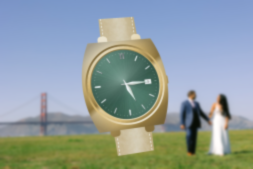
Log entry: 5:15
